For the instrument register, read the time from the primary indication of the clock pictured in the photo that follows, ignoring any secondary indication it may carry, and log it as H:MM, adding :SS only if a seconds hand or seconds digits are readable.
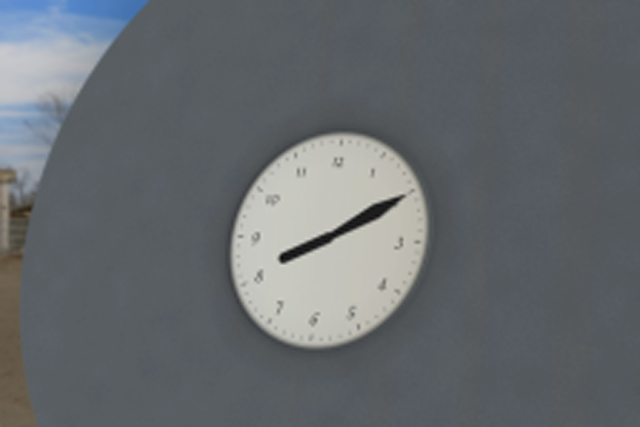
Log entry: 8:10
